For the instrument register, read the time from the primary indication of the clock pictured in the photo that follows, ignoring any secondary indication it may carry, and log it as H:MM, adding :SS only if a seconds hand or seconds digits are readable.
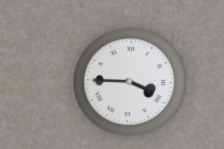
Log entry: 3:45
